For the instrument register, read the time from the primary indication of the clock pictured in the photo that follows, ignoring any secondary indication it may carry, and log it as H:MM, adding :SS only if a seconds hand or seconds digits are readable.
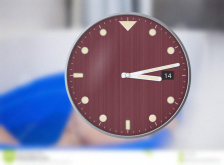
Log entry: 3:13
